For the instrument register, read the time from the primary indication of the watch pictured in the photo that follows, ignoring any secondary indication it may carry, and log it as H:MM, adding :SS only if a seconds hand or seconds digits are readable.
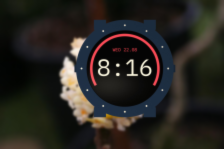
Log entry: 8:16
